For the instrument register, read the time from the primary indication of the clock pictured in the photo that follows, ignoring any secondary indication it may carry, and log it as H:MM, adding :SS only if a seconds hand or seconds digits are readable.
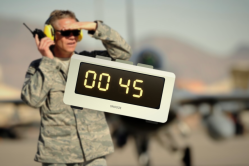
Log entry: 0:45
